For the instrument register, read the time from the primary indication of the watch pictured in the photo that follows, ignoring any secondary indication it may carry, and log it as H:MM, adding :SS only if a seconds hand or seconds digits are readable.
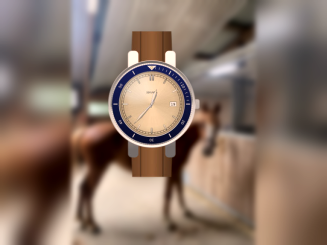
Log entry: 12:37
